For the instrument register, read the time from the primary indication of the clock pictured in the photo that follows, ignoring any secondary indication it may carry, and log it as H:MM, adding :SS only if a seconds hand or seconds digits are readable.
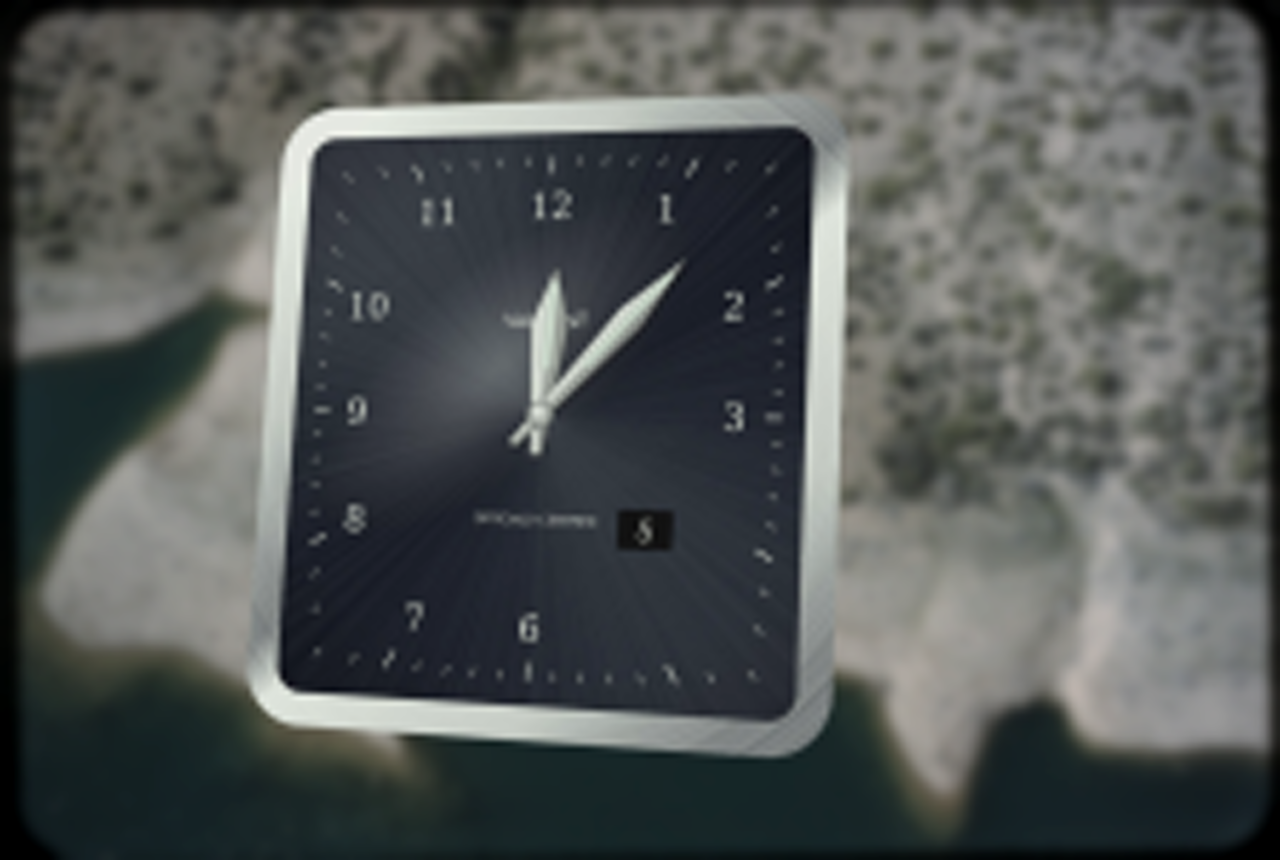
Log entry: 12:07
